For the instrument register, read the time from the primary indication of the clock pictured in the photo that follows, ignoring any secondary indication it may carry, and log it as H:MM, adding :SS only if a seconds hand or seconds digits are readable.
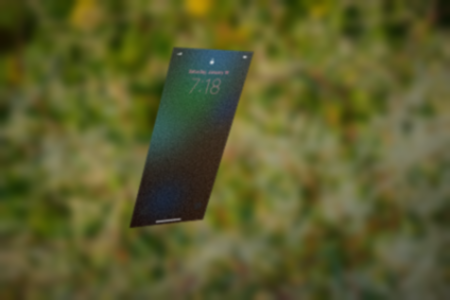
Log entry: 7:18
